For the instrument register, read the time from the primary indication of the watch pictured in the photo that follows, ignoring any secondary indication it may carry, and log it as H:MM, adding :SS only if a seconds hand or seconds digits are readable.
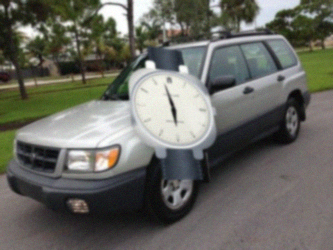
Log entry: 5:58
